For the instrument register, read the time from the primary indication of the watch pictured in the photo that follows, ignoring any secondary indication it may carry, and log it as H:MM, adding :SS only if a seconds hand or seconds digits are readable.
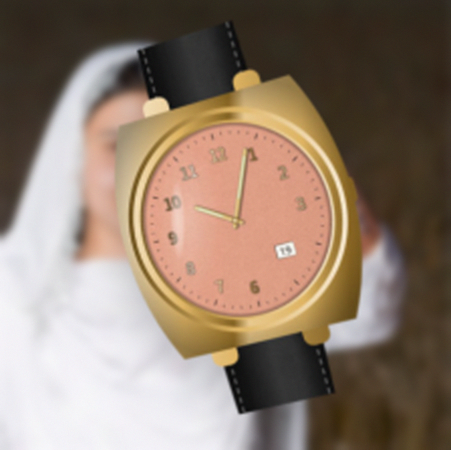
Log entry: 10:04
